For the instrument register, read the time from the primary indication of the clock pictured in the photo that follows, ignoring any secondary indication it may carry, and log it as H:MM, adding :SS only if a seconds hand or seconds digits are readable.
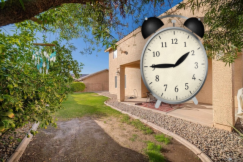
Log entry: 1:45
